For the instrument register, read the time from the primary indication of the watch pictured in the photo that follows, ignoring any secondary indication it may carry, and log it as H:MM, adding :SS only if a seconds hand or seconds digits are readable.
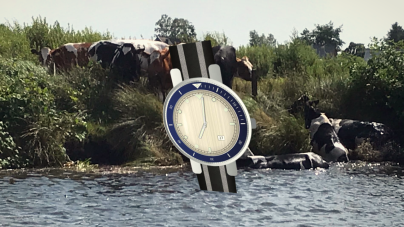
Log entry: 7:01
